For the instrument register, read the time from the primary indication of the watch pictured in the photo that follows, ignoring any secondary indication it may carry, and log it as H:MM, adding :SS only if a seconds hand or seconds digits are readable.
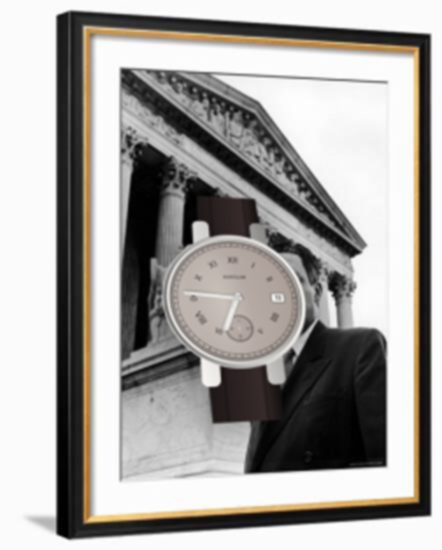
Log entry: 6:46
